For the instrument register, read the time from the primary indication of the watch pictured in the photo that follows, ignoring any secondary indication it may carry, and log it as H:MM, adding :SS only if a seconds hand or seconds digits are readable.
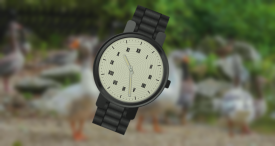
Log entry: 10:27
